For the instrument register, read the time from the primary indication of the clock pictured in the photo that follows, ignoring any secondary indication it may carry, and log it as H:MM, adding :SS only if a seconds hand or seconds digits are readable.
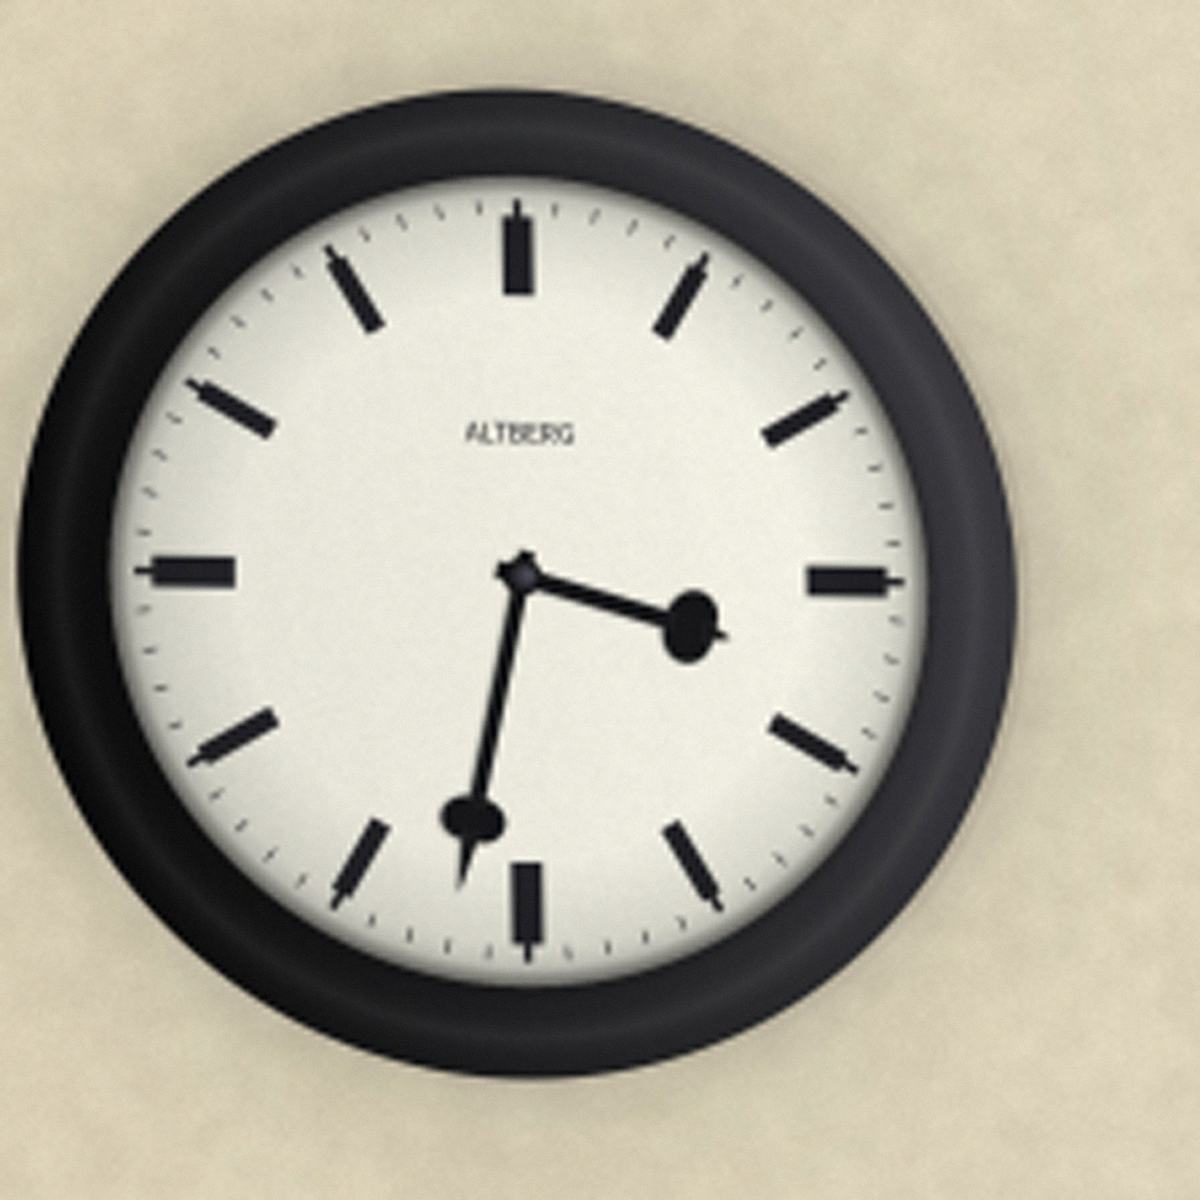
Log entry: 3:32
